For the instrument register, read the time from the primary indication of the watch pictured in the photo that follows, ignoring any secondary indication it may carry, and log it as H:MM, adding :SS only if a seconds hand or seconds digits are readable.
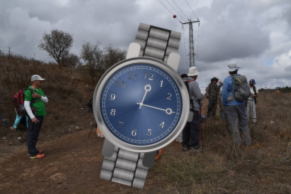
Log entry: 12:15
